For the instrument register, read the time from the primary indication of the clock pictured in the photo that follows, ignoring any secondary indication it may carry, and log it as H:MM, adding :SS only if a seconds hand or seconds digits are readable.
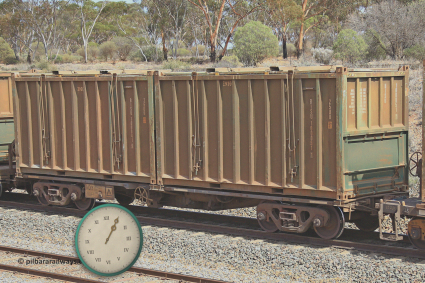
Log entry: 1:05
